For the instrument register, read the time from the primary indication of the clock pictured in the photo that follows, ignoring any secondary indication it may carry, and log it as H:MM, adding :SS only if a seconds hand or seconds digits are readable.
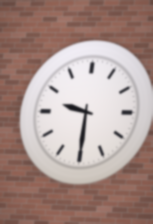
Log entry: 9:30
